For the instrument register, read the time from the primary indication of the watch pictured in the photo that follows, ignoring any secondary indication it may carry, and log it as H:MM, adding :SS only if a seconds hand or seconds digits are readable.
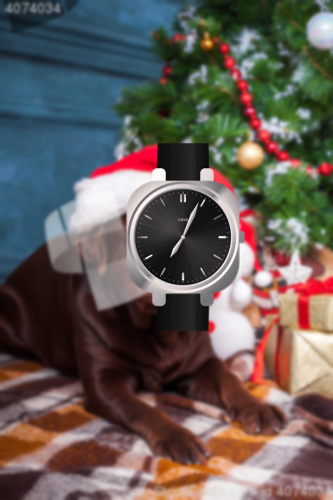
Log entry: 7:04
